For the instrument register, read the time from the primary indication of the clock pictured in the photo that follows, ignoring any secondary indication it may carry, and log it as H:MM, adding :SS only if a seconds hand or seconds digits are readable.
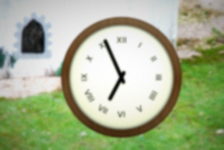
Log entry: 6:56
